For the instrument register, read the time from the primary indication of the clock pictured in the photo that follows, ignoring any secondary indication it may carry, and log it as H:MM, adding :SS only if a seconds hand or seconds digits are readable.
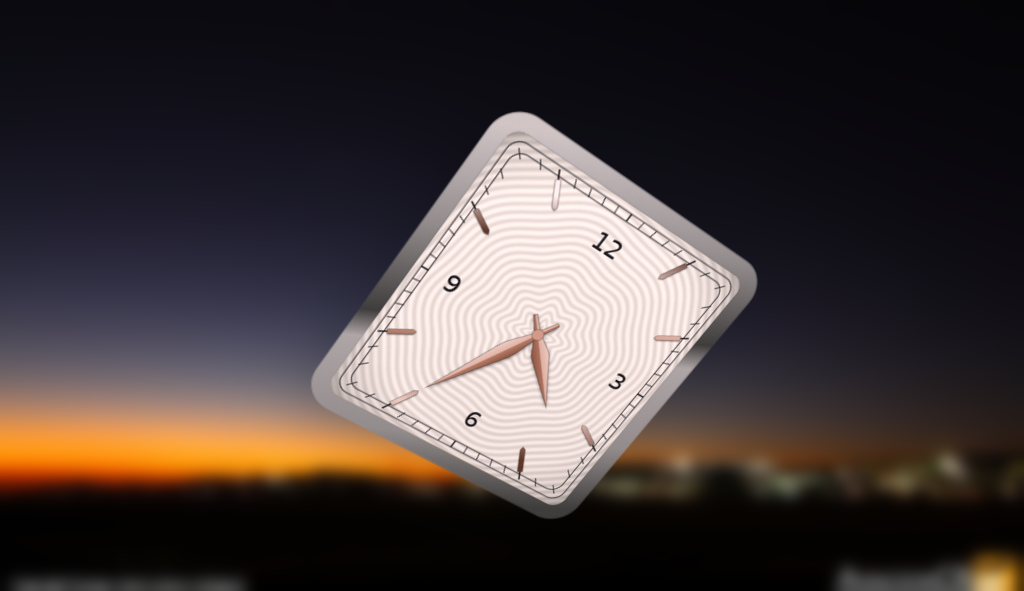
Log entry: 4:35
